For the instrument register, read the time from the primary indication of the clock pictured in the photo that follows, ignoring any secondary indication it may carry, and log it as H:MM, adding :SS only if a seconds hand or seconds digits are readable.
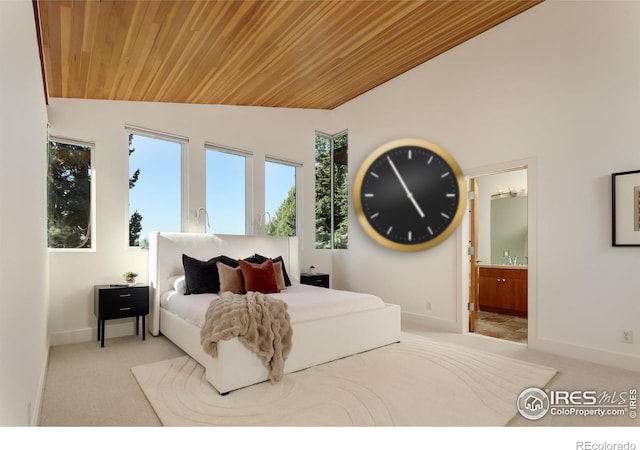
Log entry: 4:55
